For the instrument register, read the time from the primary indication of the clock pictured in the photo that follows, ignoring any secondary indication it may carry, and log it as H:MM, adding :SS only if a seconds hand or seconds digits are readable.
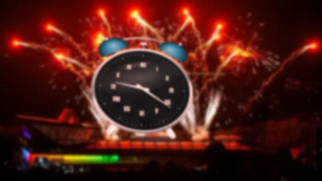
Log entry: 9:21
